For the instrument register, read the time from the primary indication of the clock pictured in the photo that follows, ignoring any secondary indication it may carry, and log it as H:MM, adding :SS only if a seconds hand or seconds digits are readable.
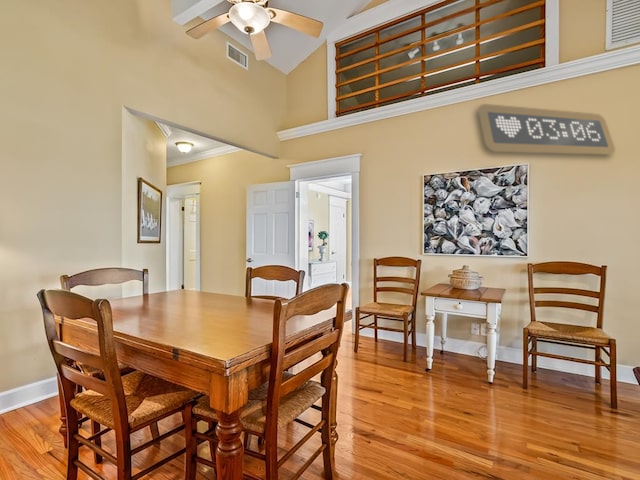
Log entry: 3:06
